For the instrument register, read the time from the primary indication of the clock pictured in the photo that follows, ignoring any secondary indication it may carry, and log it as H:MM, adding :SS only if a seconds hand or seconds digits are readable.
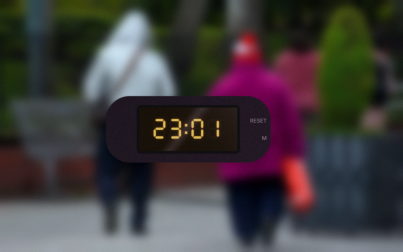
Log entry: 23:01
